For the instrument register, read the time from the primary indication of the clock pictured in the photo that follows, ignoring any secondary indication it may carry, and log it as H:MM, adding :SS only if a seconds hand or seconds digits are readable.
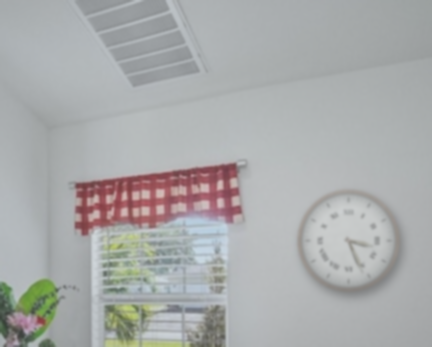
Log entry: 3:26
